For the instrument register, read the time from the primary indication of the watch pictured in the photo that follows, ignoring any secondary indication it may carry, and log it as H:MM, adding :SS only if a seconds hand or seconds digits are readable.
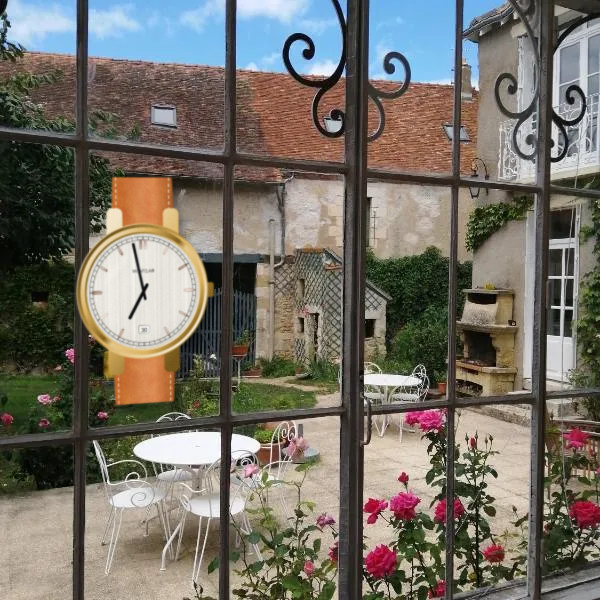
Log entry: 6:58
